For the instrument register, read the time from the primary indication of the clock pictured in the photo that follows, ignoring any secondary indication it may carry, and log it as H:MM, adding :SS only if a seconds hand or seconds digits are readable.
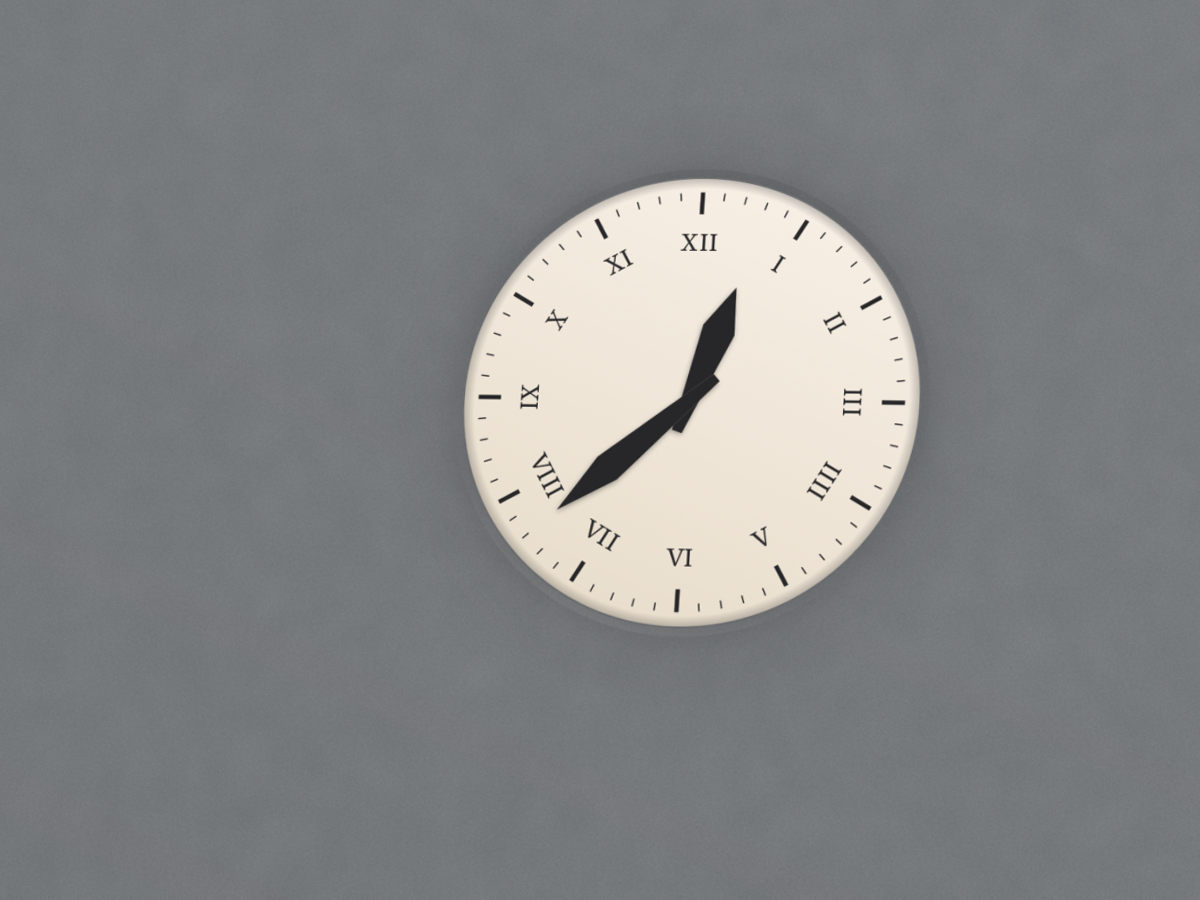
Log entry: 12:38
